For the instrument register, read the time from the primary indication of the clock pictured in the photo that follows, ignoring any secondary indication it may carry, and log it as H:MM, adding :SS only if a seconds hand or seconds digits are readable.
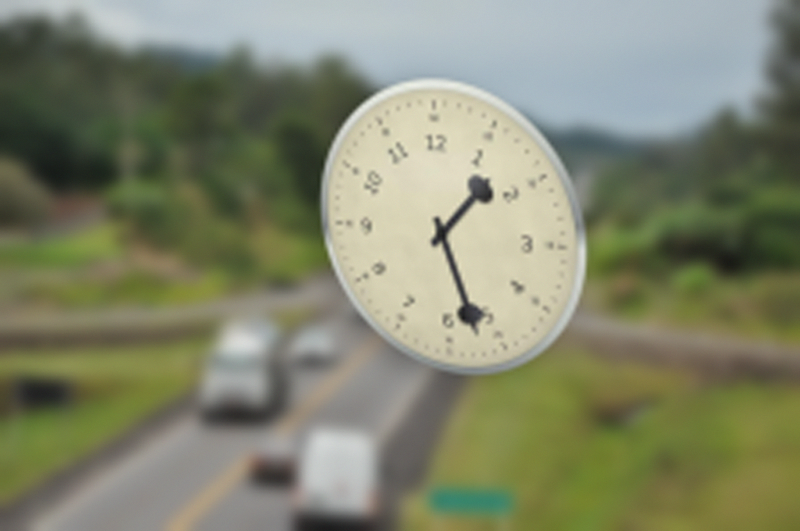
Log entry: 1:27
